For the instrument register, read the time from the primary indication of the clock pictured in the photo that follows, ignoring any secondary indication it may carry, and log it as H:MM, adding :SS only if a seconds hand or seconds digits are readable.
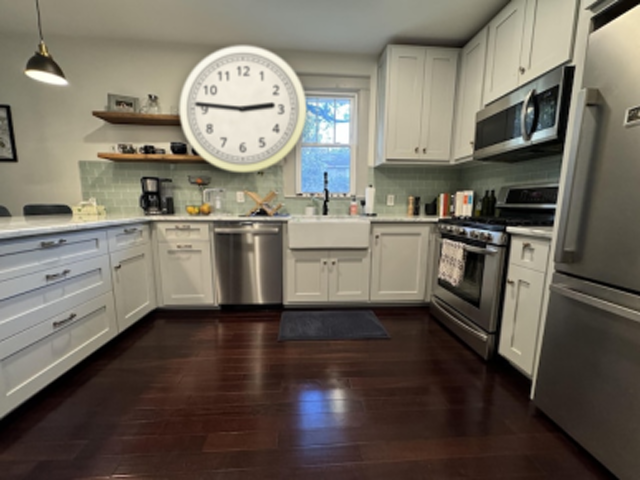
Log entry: 2:46
